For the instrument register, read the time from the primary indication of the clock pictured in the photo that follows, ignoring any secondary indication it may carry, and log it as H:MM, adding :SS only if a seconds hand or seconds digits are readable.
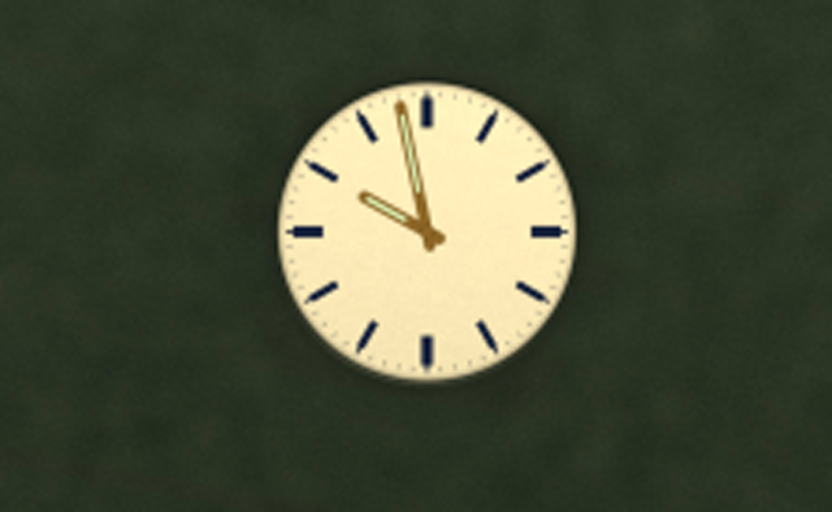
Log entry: 9:58
